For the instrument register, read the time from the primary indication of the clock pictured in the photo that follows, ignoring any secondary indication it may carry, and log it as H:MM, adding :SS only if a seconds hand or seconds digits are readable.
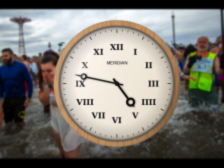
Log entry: 4:47
